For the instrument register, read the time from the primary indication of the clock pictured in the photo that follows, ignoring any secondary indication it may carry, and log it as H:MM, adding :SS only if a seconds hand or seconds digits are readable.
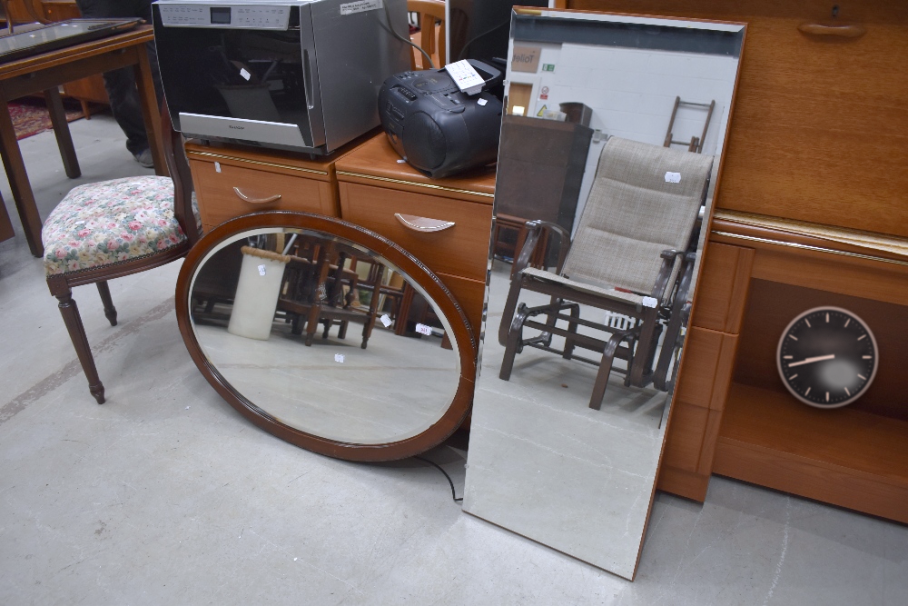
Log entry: 8:43
